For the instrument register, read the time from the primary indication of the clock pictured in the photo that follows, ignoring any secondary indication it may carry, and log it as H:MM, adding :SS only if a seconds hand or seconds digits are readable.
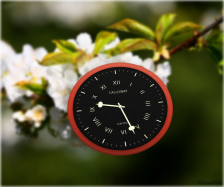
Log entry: 9:27
